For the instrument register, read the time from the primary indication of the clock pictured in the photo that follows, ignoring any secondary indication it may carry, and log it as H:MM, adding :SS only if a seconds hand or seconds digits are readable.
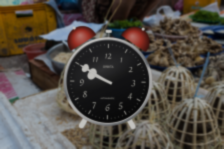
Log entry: 9:50
